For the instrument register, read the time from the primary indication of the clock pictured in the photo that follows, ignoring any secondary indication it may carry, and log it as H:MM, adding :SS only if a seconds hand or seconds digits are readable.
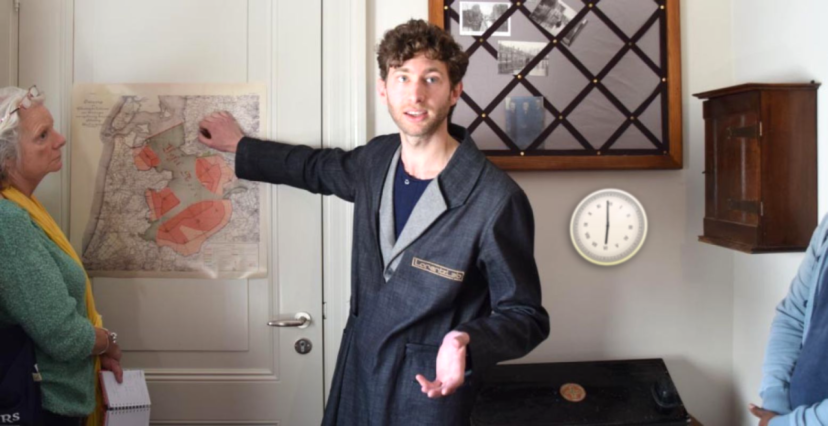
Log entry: 5:59
